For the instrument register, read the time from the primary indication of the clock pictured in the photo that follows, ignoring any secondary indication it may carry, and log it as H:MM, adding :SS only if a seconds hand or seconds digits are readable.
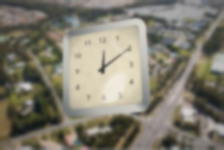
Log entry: 12:10
